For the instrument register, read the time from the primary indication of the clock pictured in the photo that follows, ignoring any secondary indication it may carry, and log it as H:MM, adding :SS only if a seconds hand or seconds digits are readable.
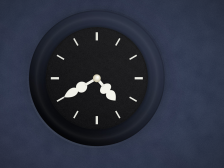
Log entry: 4:40
